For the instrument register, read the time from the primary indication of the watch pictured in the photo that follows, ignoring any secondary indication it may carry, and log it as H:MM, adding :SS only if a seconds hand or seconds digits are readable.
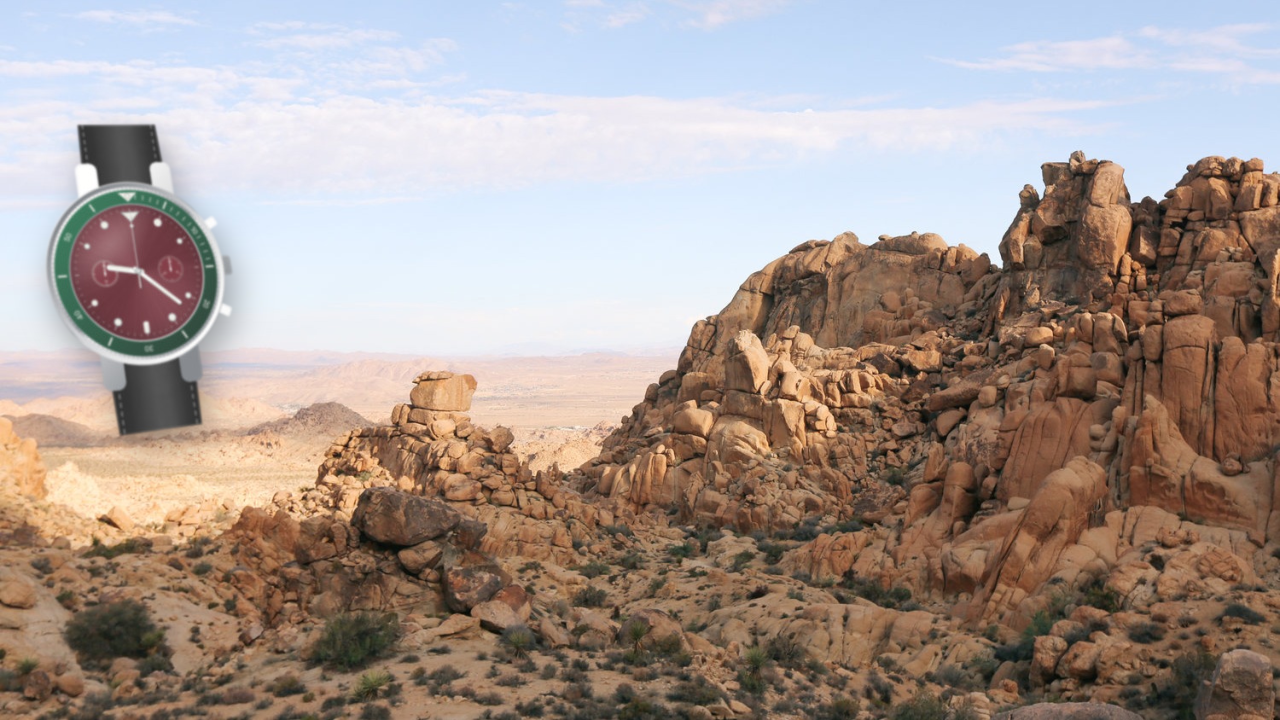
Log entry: 9:22
